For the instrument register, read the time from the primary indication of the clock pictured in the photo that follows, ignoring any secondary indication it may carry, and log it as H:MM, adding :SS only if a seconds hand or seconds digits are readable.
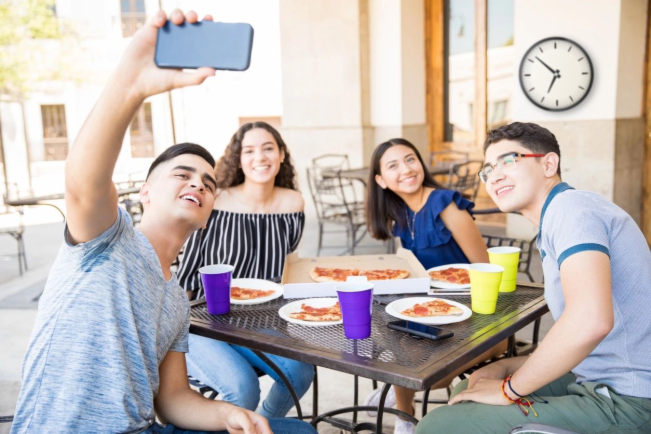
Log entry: 6:52
